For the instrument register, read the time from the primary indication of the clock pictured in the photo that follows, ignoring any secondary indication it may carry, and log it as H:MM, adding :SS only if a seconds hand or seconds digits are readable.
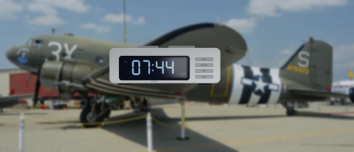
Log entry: 7:44
